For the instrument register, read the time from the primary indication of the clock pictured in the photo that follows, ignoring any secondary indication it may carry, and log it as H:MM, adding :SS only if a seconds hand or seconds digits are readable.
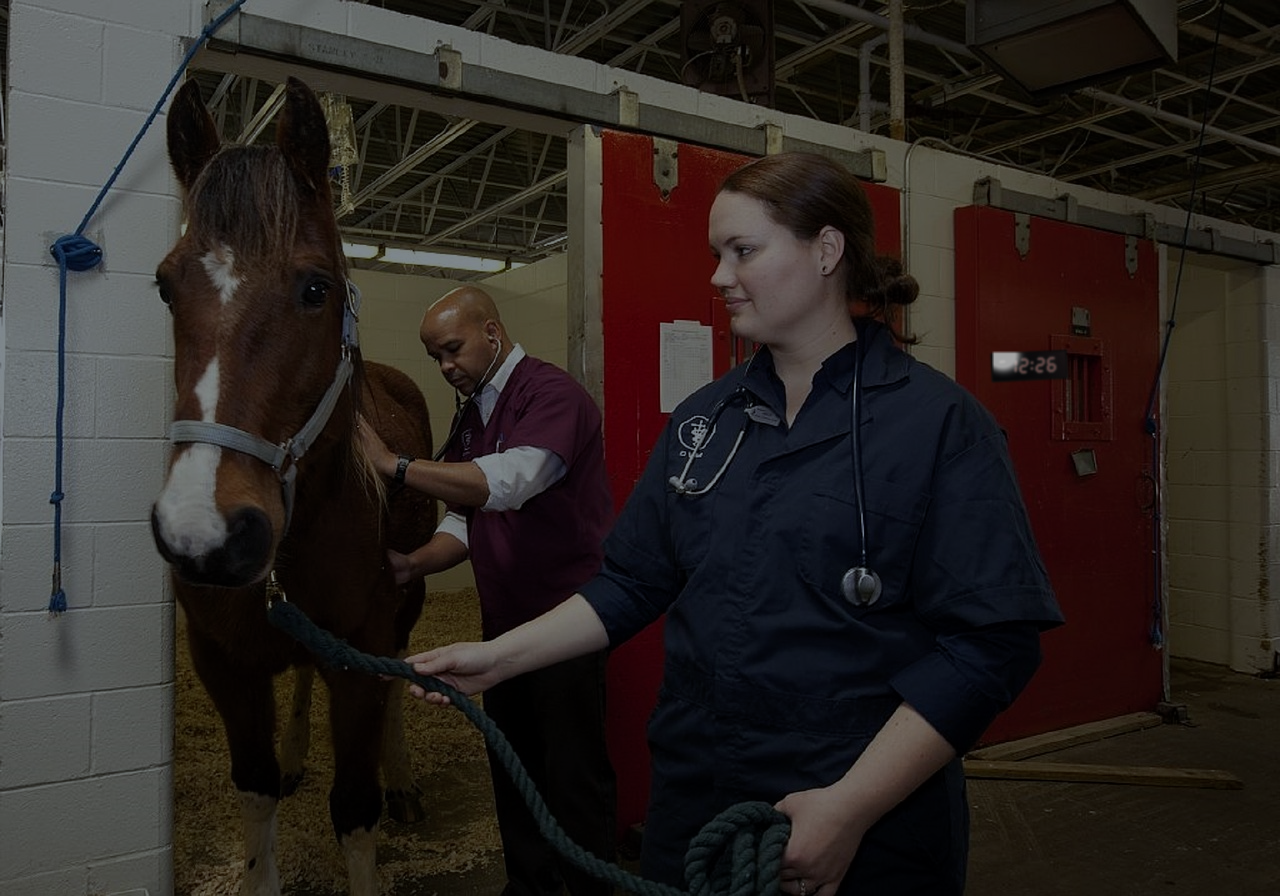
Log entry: 12:26
